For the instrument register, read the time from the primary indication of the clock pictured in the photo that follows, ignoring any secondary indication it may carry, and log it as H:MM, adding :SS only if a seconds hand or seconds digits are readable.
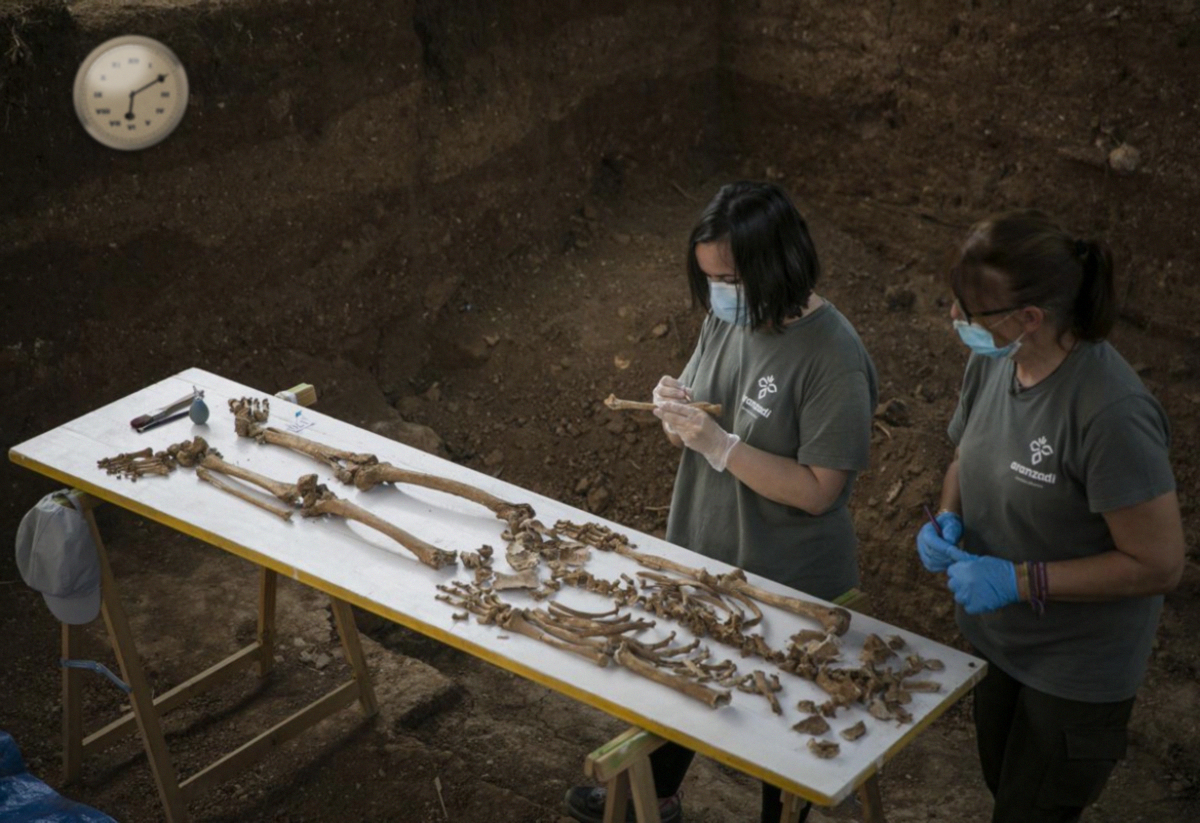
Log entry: 6:10
